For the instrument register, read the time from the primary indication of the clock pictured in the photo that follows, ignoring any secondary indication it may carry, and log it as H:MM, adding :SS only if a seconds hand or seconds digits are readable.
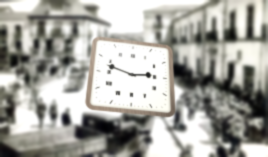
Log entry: 2:48
